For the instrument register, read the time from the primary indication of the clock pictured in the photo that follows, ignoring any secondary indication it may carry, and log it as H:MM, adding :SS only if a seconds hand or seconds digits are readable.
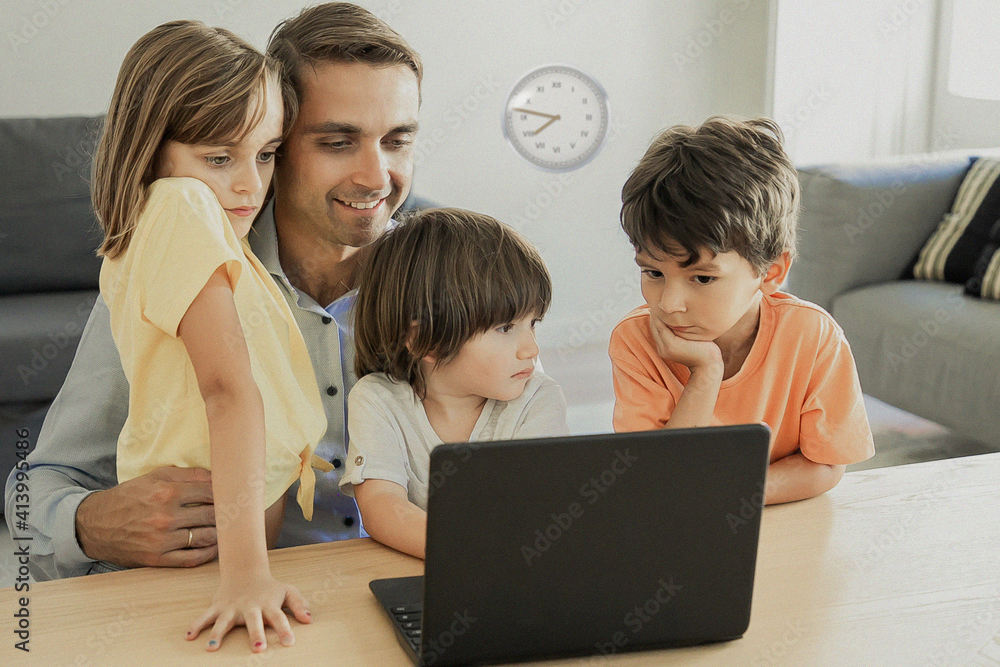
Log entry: 7:47
